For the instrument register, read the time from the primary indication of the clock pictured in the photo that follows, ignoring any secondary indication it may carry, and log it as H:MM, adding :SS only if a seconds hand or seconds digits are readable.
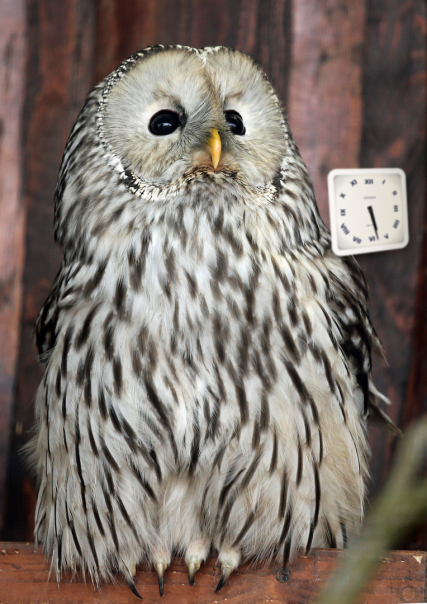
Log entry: 5:28
